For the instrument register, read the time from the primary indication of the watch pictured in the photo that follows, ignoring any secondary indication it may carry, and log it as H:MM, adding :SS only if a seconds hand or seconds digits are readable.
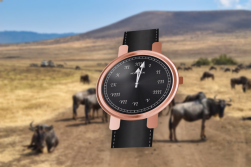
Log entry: 12:02
